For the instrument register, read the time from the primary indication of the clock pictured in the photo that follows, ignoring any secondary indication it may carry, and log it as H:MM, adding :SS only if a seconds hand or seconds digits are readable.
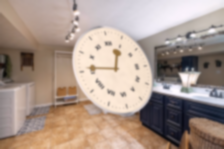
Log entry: 12:46
